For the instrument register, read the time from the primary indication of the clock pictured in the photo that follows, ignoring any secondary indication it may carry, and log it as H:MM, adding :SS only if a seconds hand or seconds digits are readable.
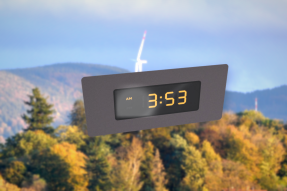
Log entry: 3:53
